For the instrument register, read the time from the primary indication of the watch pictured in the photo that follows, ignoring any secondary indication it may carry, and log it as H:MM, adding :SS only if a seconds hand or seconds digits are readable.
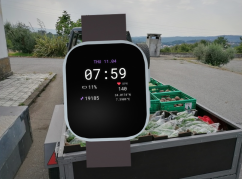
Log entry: 7:59
